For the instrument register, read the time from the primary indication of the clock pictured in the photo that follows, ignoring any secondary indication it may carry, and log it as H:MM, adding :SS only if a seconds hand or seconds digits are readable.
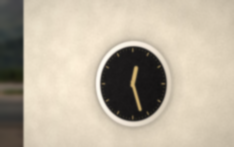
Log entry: 12:27
